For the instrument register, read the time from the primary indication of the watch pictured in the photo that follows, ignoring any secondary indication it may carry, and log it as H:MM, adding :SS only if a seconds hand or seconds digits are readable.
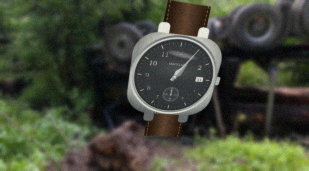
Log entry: 1:05
